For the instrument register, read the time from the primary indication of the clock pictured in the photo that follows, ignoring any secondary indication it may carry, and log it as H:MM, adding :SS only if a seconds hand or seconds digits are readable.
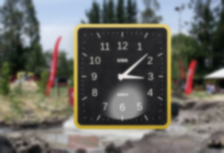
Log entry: 3:08
